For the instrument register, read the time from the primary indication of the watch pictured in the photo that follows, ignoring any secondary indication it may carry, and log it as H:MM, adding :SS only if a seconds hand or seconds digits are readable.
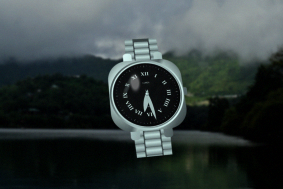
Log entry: 6:28
